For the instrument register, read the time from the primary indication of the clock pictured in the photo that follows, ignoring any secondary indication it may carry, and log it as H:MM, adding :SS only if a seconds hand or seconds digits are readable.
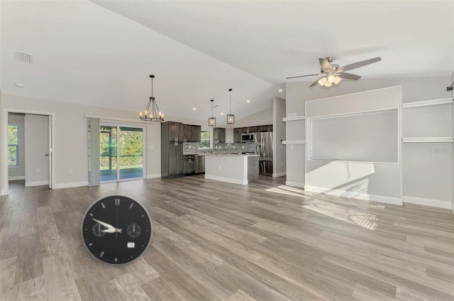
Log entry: 8:49
